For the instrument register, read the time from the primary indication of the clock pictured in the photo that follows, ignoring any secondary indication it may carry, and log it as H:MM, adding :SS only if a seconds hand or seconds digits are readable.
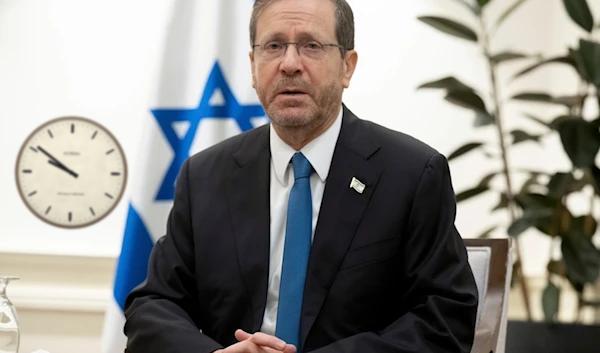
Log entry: 9:51
